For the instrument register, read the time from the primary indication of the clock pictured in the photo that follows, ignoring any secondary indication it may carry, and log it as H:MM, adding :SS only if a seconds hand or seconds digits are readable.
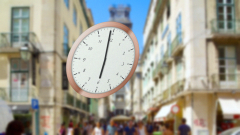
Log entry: 5:59
